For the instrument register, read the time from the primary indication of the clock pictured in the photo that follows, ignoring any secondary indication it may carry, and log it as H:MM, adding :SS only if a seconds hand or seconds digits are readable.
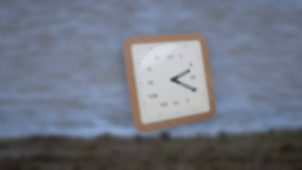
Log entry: 2:20
